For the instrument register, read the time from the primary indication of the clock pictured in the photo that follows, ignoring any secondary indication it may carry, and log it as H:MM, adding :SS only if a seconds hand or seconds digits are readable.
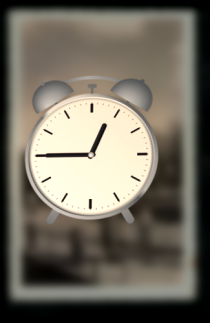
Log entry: 12:45
